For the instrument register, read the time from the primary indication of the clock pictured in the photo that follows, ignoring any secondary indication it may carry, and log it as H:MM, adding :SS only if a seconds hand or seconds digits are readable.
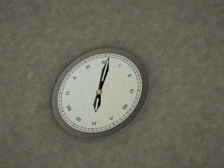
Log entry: 6:01
